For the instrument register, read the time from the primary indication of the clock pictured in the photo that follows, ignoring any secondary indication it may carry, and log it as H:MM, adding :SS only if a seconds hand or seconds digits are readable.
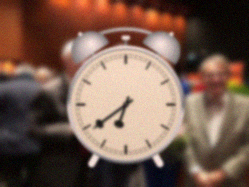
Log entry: 6:39
